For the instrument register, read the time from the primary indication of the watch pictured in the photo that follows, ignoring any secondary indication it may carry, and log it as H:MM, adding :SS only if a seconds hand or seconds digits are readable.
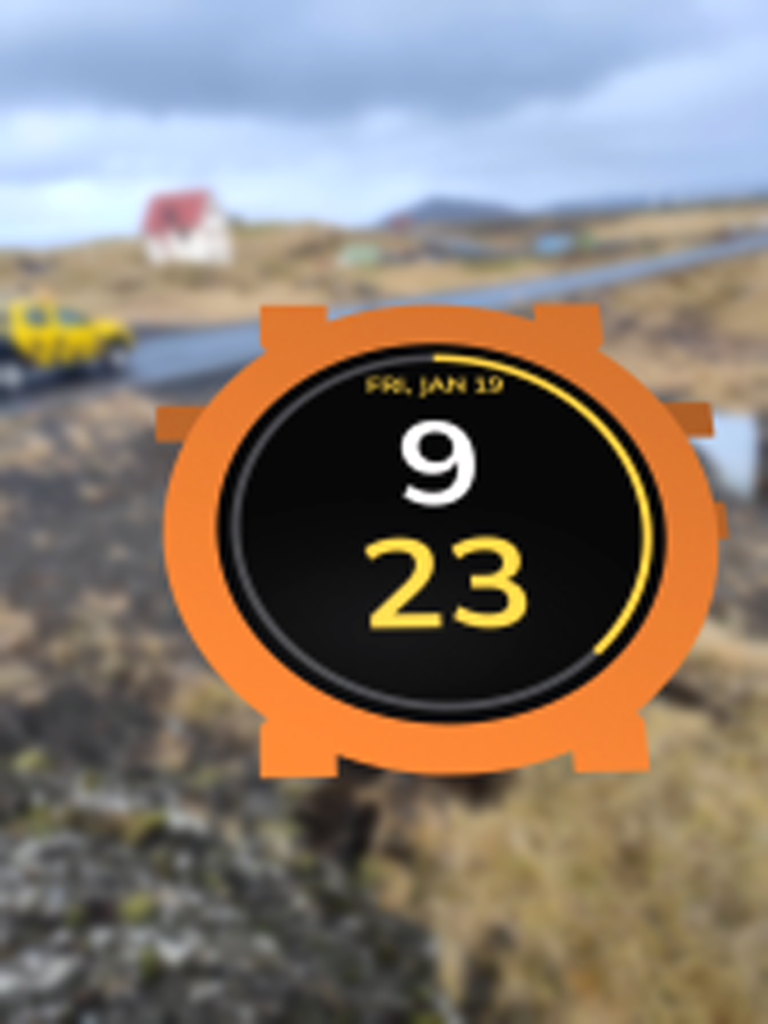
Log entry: 9:23
